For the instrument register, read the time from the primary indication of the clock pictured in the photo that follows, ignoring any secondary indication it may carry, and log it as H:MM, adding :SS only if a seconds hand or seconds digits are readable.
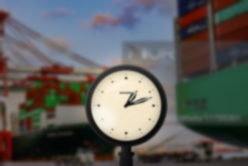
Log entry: 1:12
